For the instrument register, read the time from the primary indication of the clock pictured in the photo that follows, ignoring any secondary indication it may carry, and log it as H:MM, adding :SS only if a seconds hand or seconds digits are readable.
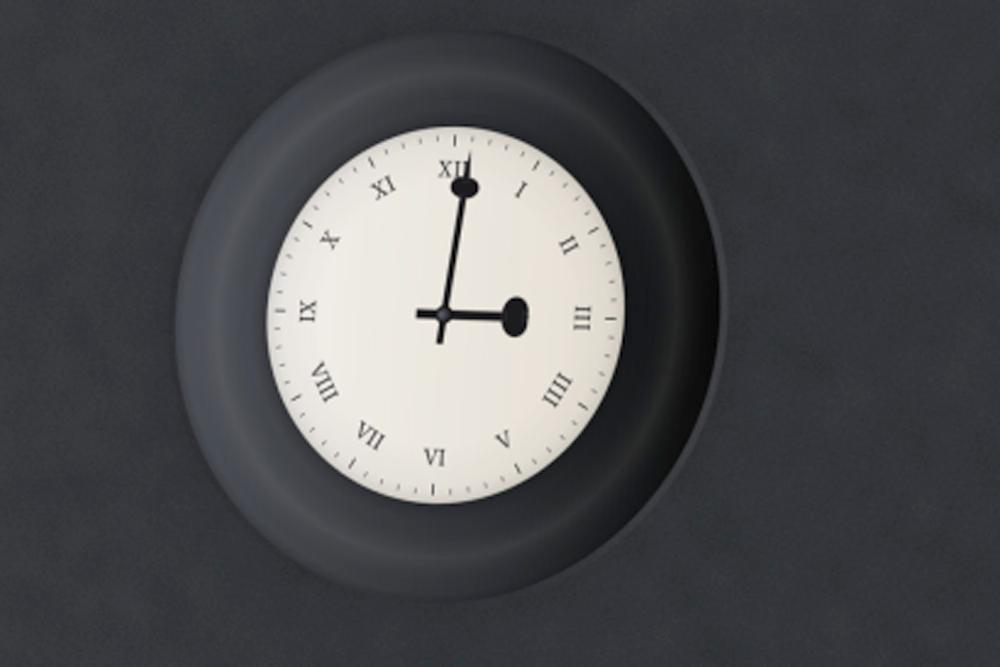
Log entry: 3:01
